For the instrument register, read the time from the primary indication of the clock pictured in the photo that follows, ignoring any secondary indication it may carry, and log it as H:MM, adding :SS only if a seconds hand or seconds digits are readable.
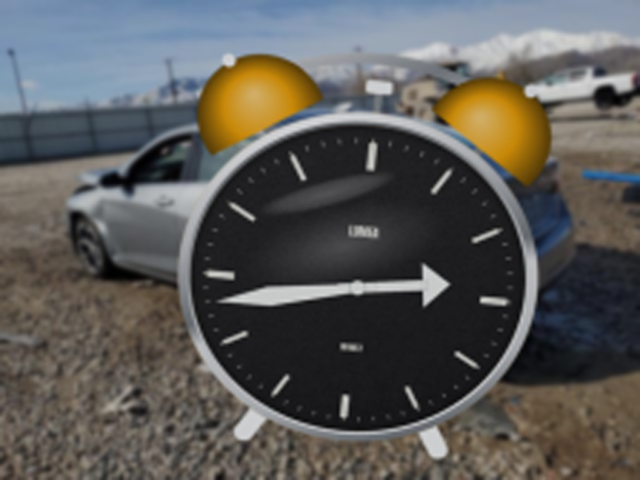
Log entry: 2:43
